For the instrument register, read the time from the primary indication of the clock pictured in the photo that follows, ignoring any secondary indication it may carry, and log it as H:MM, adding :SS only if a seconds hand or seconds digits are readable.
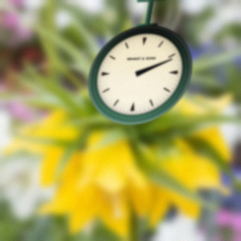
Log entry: 2:11
